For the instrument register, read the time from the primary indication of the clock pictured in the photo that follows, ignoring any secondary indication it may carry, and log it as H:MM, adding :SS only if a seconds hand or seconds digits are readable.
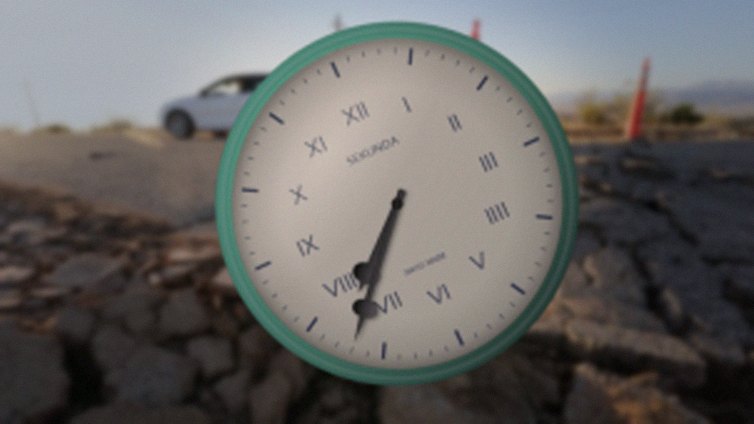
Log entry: 7:37
